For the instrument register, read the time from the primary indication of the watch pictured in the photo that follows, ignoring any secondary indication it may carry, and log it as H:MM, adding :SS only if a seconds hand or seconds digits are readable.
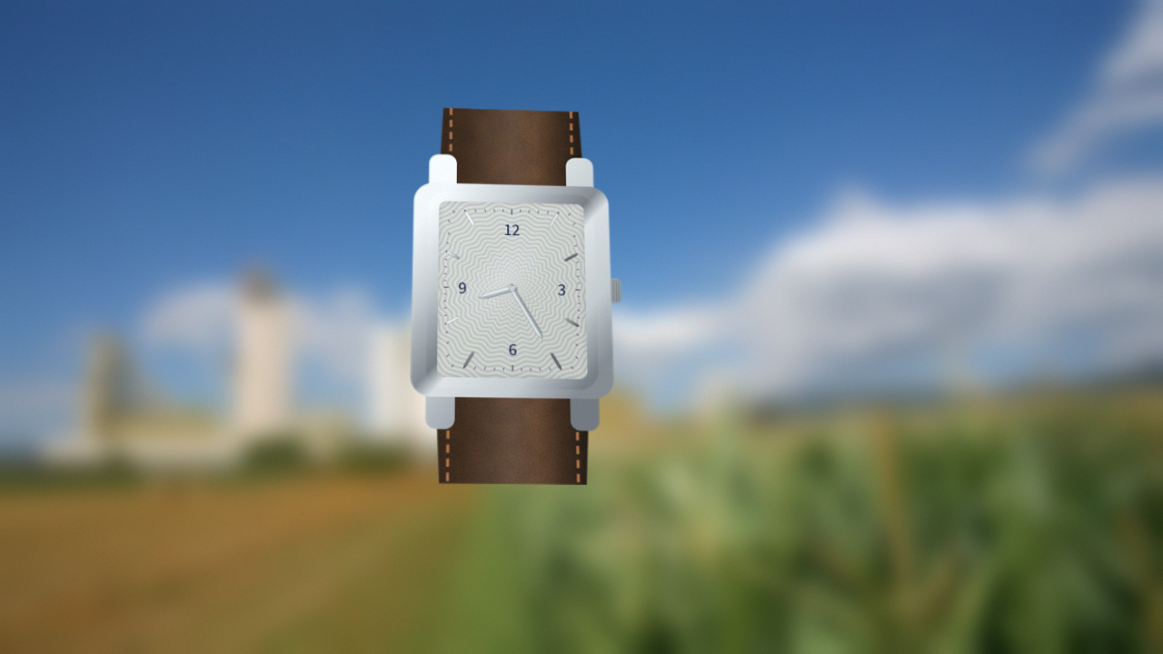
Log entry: 8:25
